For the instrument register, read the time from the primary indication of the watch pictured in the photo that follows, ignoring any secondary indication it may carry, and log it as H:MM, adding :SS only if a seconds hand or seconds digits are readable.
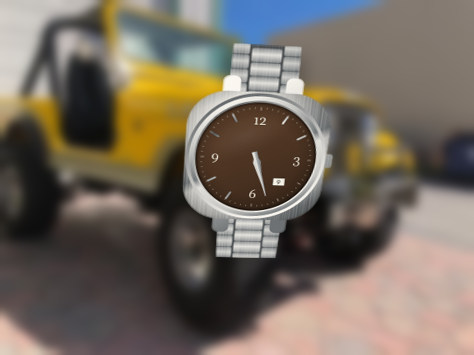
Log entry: 5:27
